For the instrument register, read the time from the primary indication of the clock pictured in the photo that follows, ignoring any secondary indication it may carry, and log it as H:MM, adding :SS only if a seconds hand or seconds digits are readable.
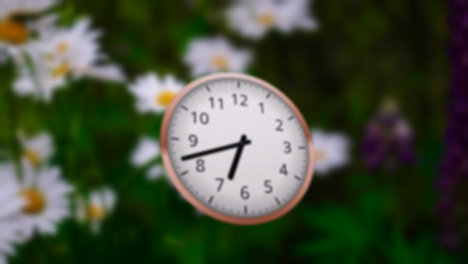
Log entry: 6:42
